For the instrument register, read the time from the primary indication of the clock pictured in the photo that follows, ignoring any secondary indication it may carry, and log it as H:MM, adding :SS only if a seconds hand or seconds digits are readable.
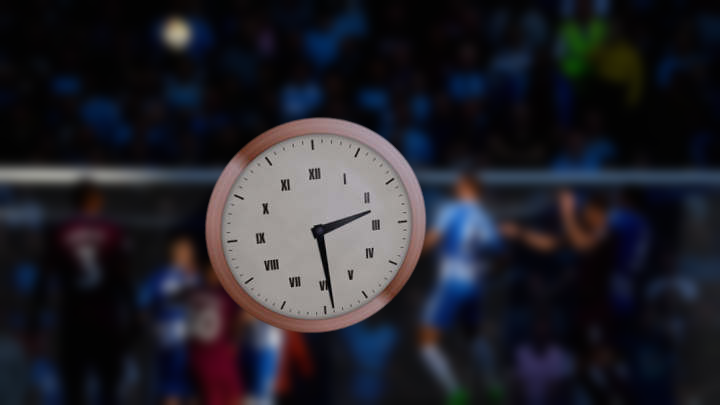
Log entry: 2:29
